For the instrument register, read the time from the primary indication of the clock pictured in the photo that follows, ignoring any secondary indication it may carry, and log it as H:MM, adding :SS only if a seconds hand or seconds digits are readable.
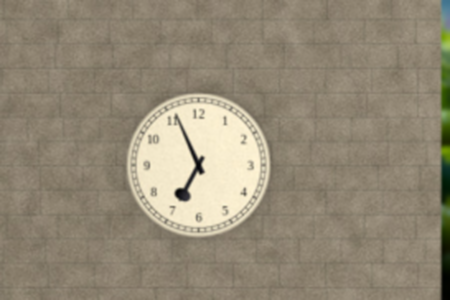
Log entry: 6:56
